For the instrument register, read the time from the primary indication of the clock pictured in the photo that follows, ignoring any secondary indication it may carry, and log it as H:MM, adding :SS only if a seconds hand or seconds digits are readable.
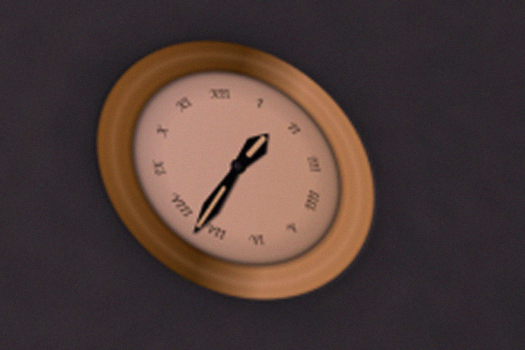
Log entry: 1:37
